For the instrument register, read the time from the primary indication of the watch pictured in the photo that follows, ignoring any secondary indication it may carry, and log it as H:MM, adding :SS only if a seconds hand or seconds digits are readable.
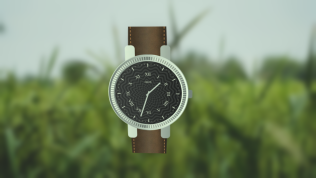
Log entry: 1:33
